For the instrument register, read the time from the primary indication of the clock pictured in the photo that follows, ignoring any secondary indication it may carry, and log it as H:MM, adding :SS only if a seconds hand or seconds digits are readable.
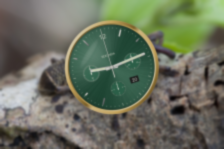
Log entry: 9:14
